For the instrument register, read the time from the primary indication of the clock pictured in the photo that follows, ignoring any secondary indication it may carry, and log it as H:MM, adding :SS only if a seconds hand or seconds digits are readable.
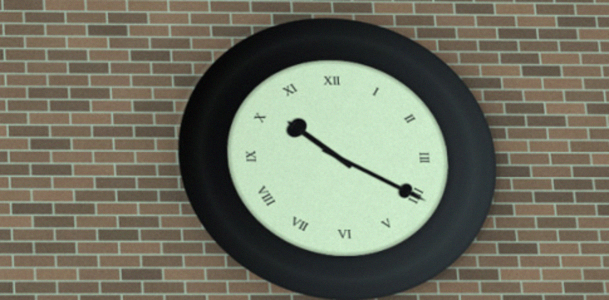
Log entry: 10:20
